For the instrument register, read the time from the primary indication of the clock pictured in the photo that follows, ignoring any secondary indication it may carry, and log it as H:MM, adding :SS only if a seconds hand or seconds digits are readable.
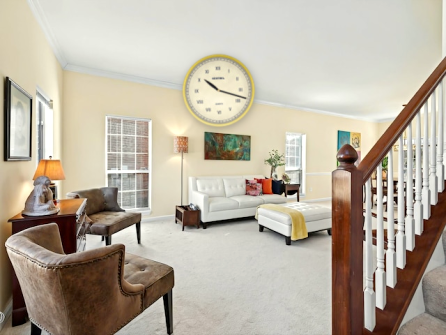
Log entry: 10:18
